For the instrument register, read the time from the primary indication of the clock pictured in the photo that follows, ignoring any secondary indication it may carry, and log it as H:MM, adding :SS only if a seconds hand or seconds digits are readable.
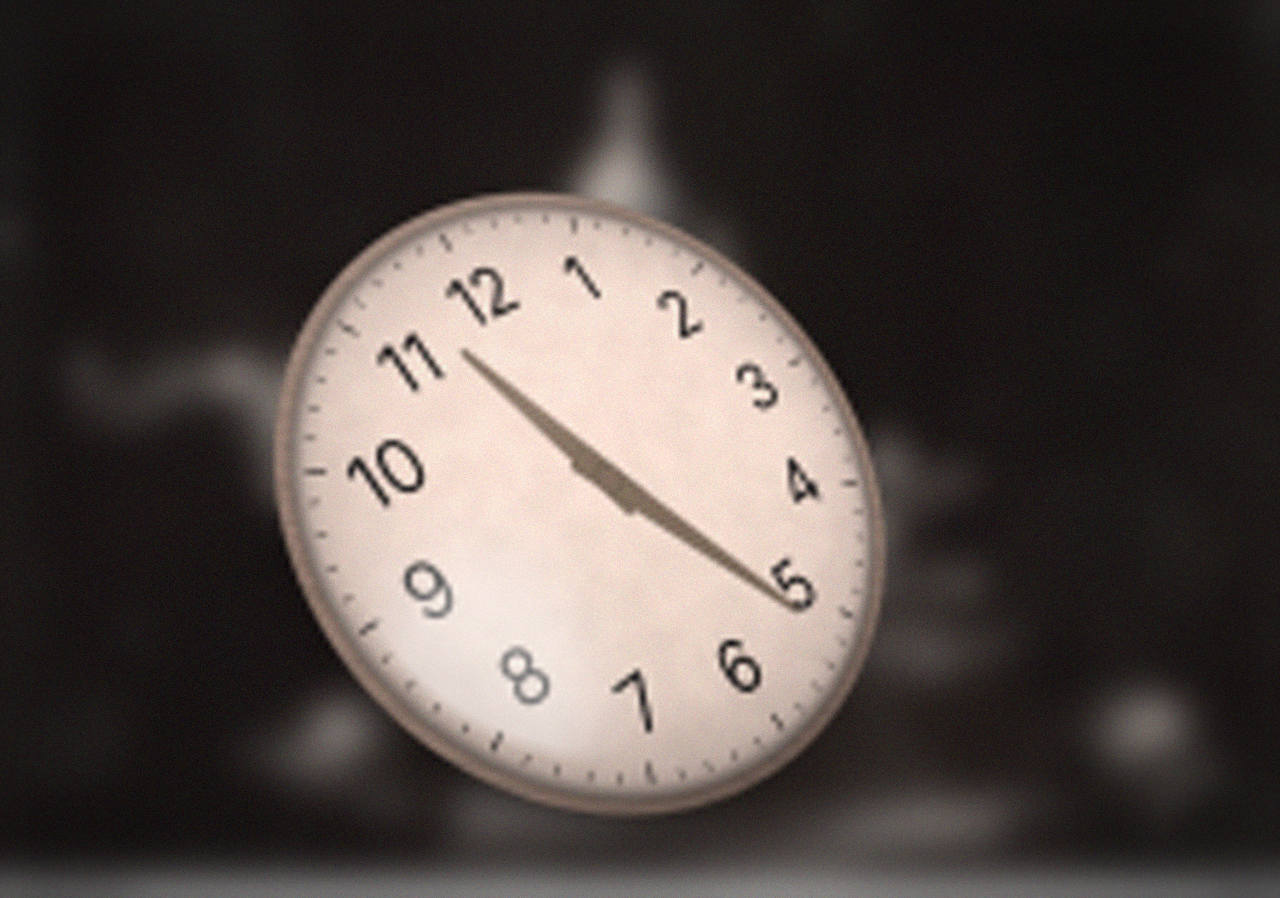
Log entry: 11:26
